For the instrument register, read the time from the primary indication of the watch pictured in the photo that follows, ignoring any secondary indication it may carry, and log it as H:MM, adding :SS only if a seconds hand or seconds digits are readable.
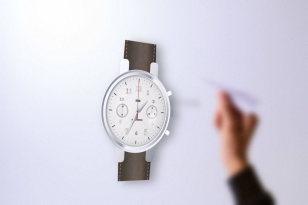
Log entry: 1:34
